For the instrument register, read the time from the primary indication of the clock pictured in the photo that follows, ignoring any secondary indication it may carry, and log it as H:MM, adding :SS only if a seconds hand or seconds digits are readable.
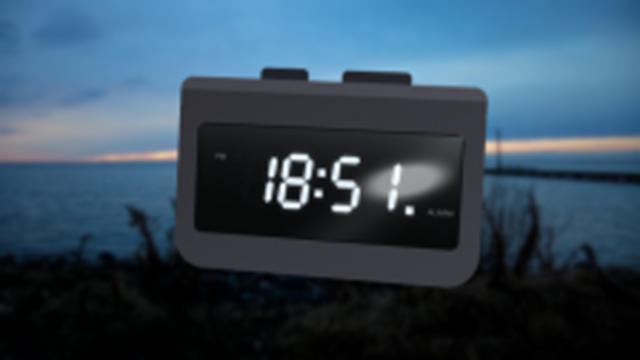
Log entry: 18:51
